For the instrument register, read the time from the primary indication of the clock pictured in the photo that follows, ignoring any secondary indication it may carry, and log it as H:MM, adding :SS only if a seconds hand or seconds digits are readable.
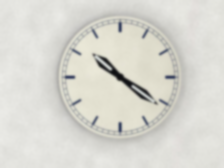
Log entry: 10:21
